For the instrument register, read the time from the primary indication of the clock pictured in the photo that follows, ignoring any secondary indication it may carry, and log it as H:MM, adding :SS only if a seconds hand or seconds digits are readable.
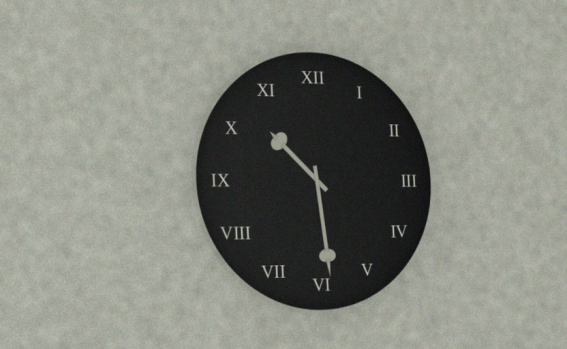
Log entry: 10:29
